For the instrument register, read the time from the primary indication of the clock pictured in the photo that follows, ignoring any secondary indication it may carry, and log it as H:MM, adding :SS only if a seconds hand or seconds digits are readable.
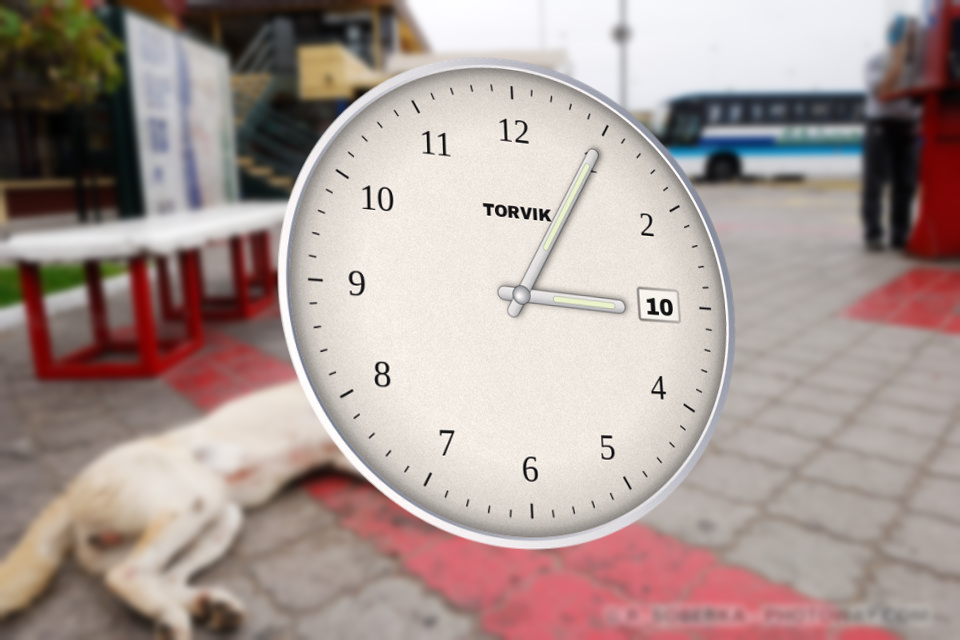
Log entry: 3:05
